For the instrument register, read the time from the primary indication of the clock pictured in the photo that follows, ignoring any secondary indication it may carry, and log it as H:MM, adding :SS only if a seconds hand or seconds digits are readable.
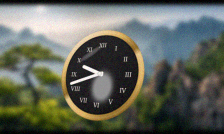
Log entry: 9:42
